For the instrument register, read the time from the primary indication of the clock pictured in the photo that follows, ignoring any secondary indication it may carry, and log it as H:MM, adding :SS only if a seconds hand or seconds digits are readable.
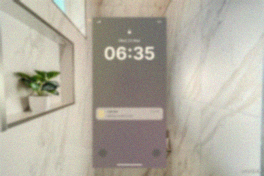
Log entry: 6:35
